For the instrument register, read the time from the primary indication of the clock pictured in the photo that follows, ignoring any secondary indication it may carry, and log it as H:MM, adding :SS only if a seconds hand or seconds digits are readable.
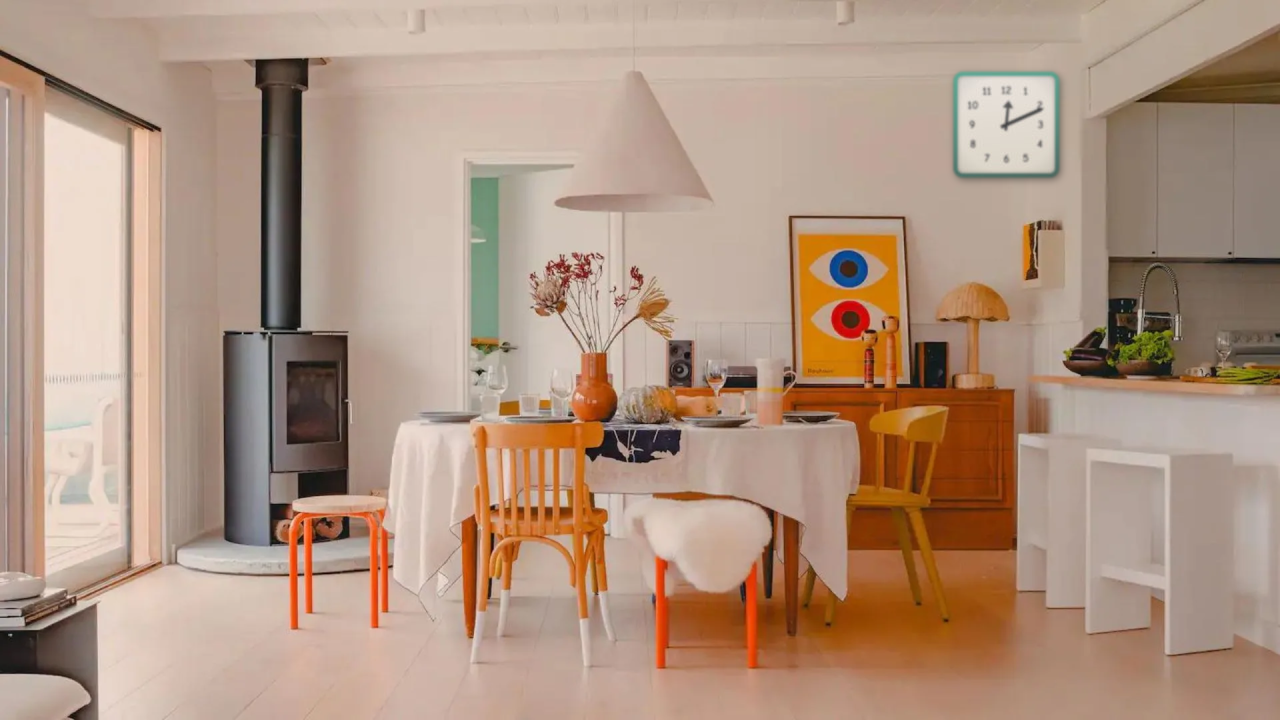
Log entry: 12:11
